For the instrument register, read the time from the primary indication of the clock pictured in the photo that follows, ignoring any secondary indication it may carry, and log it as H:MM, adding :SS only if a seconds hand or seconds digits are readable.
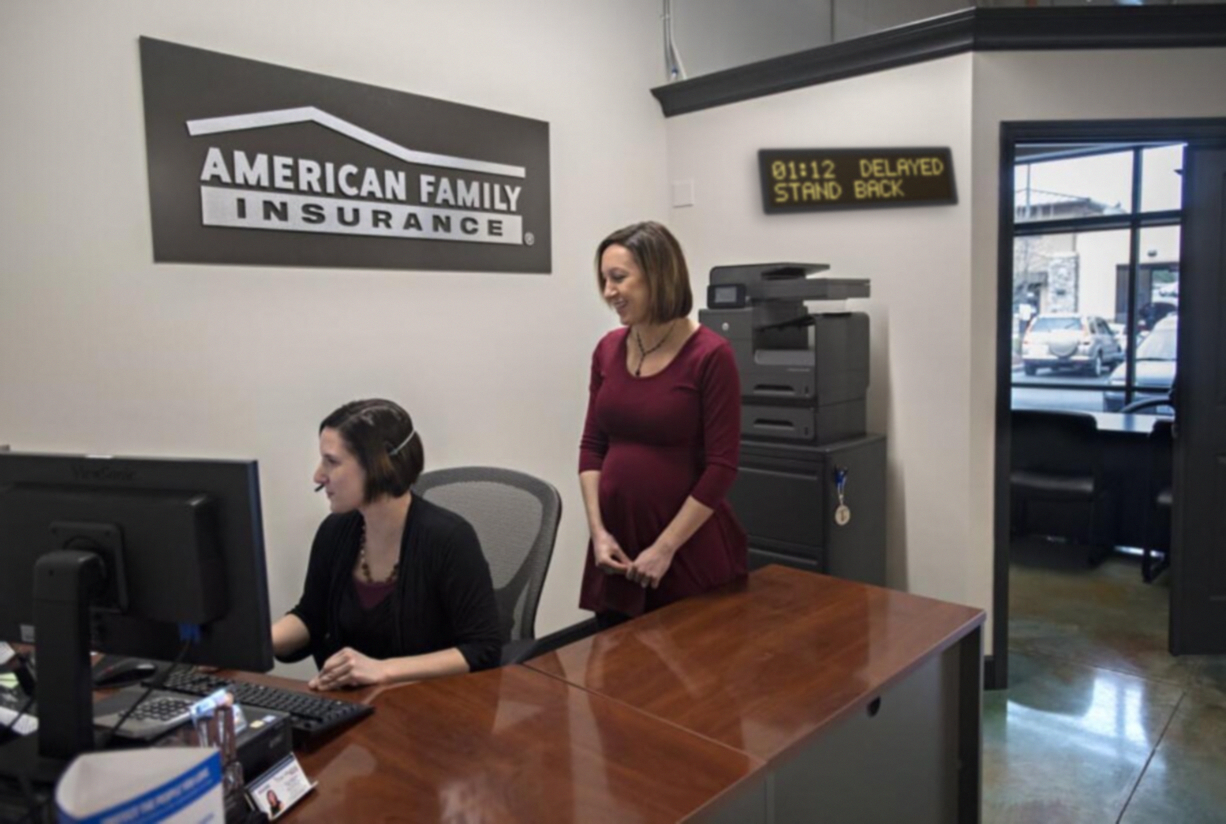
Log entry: 1:12
